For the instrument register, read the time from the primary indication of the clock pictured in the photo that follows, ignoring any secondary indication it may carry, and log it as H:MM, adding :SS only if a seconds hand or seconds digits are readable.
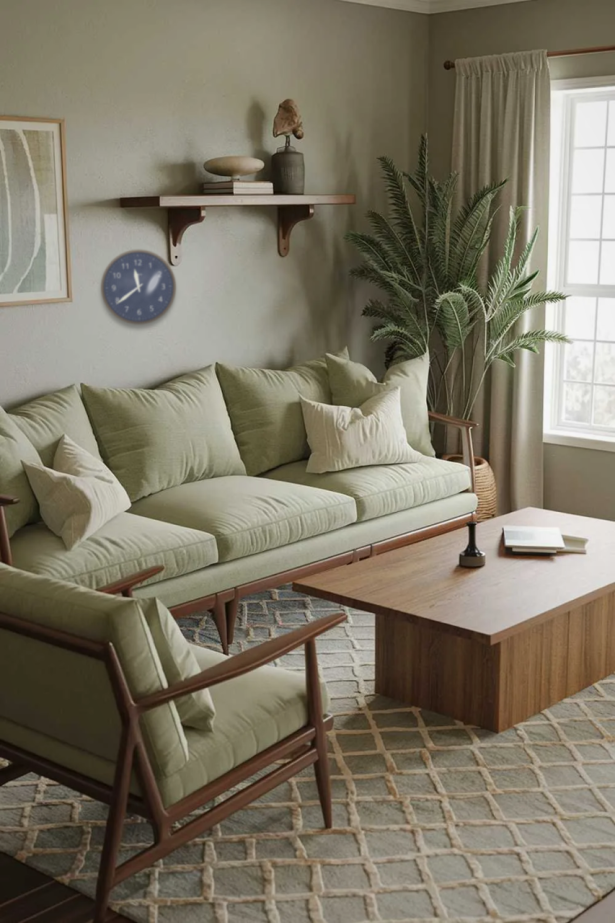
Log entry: 11:39
